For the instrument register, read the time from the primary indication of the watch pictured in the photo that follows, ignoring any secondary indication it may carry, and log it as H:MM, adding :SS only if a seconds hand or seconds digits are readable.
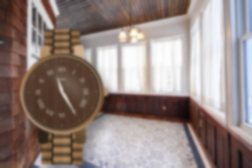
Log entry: 11:25
